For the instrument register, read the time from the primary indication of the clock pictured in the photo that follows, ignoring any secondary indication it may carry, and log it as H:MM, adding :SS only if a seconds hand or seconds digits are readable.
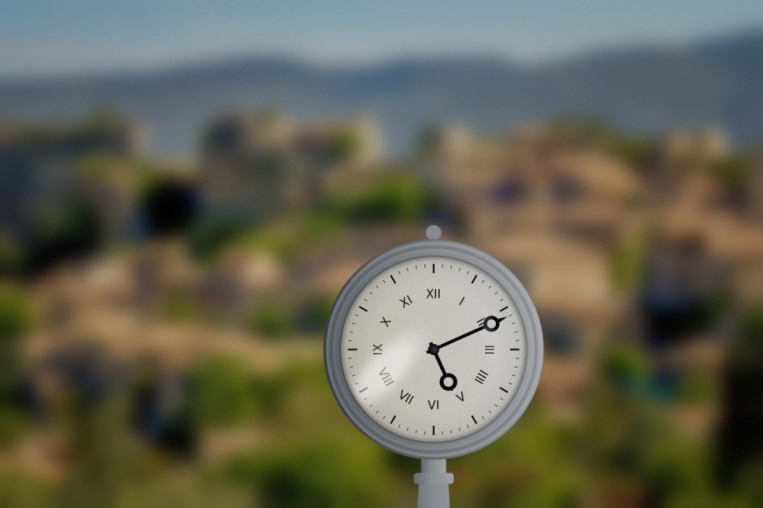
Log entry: 5:11
